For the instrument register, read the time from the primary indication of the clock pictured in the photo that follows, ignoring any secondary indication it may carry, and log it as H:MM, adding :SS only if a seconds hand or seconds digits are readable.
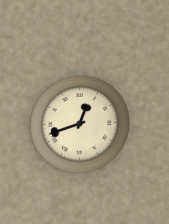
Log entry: 12:42
